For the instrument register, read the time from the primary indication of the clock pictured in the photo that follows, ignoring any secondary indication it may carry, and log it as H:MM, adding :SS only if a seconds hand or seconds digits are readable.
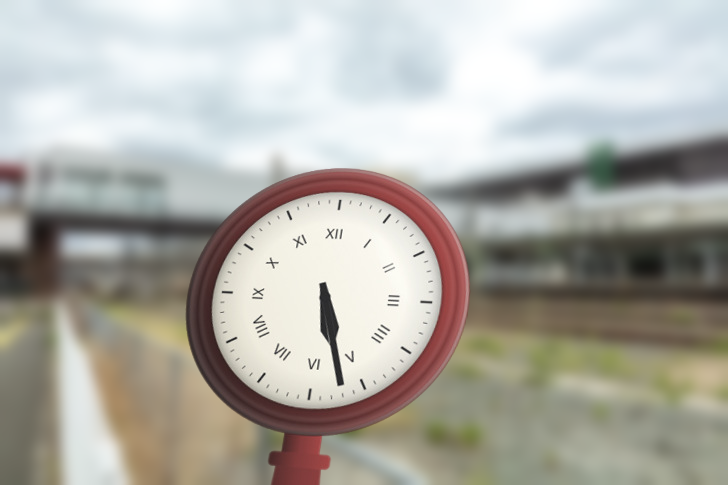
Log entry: 5:27
